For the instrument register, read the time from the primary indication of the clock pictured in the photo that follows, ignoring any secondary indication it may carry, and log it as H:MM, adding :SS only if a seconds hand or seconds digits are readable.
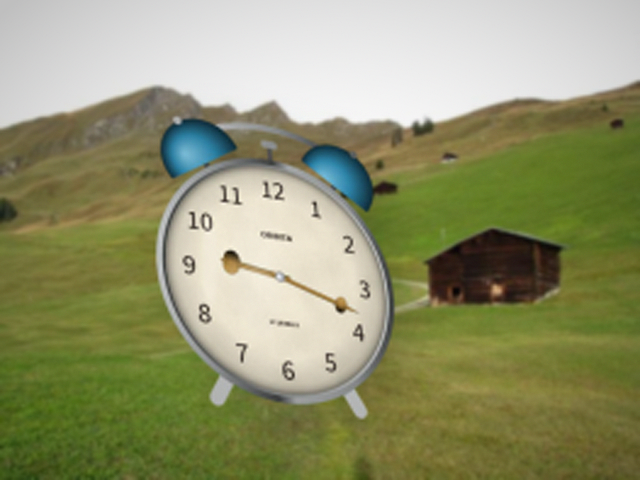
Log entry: 9:18
